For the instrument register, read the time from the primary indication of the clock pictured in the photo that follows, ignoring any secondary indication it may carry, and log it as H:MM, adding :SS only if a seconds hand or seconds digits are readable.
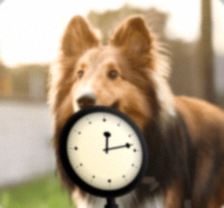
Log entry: 12:13
